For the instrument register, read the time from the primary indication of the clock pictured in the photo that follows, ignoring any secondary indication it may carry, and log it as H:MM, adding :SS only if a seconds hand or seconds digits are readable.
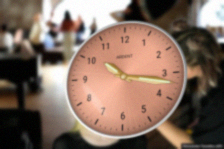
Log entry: 10:17
